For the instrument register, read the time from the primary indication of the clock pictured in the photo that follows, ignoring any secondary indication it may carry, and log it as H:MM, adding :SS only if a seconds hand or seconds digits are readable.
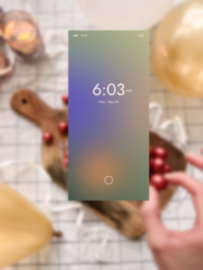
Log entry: 6:03
